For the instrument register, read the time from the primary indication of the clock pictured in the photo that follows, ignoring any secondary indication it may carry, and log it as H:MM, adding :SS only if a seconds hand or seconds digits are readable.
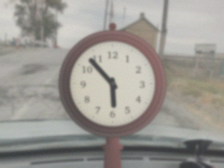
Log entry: 5:53
